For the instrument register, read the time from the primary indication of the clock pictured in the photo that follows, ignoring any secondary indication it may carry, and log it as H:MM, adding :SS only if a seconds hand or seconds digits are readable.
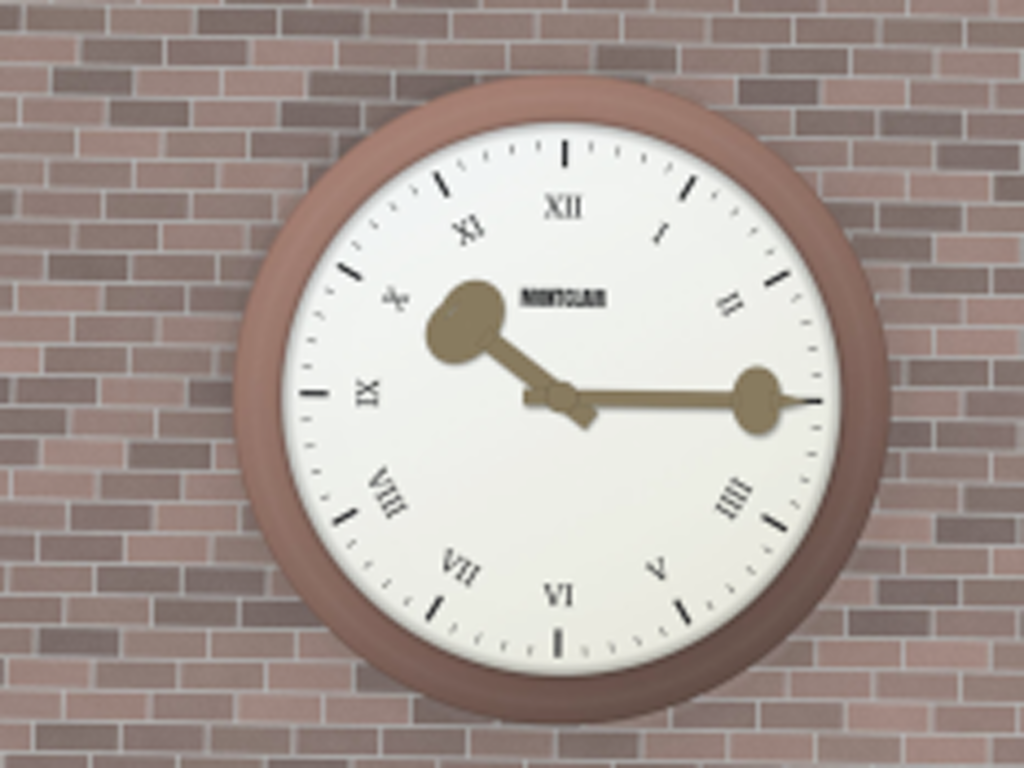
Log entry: 10:15
